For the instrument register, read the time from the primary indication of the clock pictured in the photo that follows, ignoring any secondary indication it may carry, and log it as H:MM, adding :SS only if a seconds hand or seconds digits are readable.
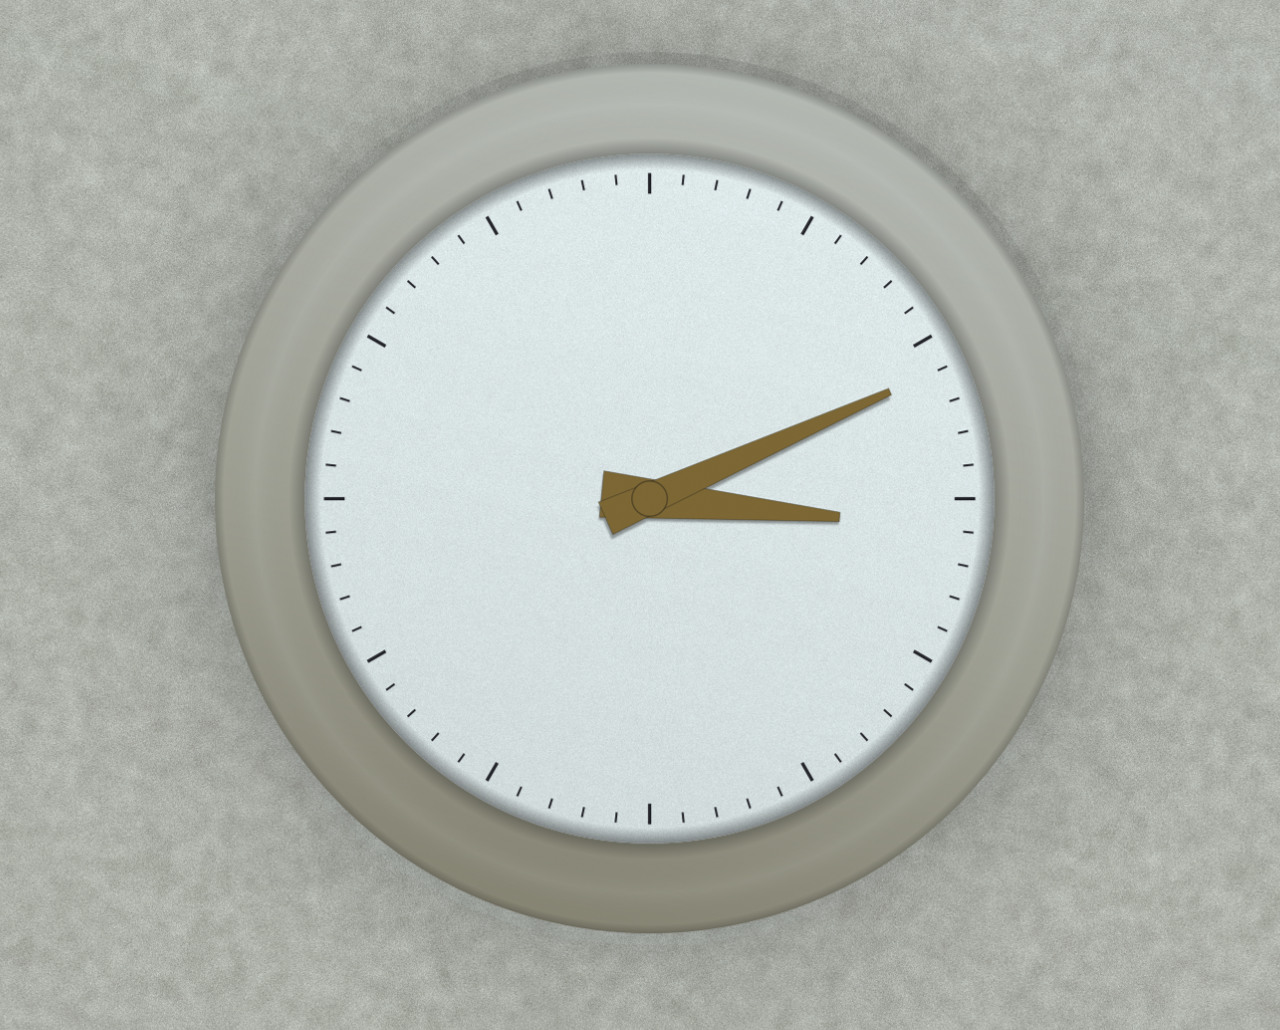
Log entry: 3:11
